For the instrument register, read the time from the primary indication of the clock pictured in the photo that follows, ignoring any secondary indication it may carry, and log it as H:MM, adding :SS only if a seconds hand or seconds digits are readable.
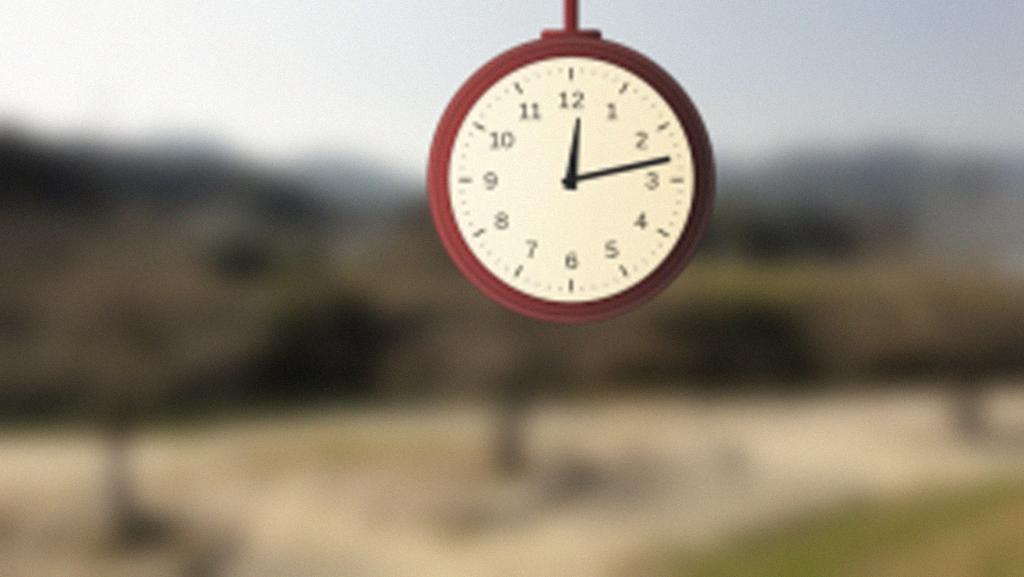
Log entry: 12:13
